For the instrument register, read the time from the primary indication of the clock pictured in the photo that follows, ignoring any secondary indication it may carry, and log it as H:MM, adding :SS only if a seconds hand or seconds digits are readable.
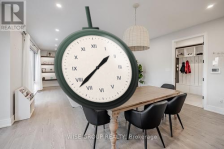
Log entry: 1:38
